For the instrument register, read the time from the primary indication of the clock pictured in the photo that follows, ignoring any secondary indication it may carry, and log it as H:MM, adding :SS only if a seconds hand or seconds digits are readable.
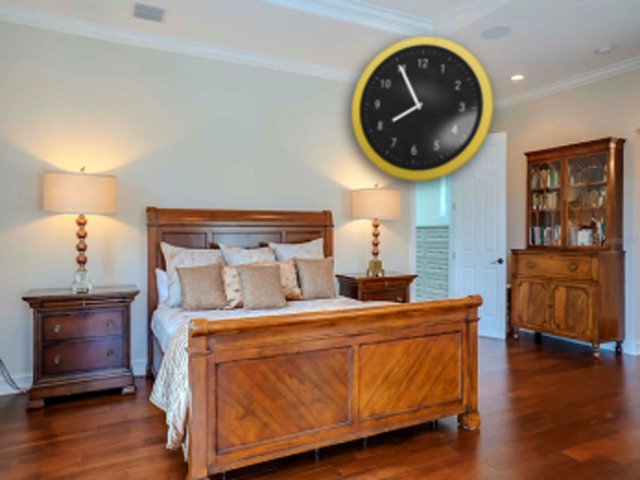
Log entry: 7:55
